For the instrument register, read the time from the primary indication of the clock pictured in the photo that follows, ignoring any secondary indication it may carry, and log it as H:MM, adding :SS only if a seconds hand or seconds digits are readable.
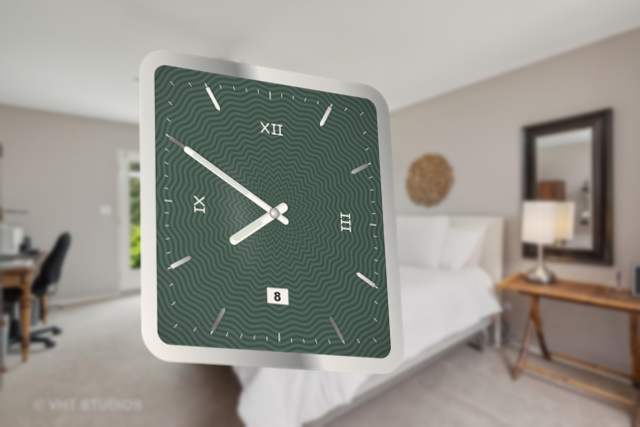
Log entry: 7:50
